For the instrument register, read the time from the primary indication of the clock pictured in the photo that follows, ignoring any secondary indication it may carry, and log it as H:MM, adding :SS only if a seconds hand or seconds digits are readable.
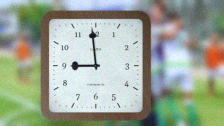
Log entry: 8:59
